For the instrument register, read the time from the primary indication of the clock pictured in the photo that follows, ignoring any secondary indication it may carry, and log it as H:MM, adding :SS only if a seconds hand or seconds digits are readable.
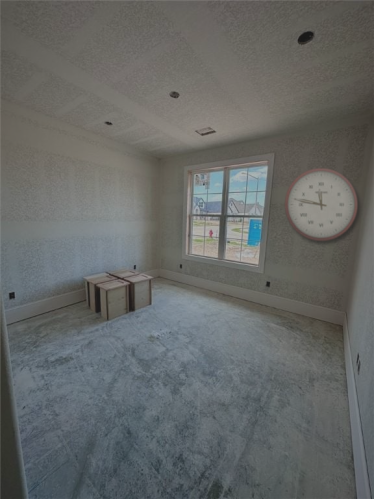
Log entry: 11:47
